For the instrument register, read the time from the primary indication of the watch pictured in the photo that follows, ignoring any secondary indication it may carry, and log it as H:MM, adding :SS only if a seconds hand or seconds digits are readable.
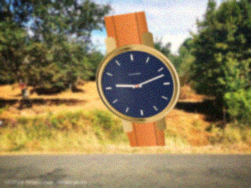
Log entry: 9:12
